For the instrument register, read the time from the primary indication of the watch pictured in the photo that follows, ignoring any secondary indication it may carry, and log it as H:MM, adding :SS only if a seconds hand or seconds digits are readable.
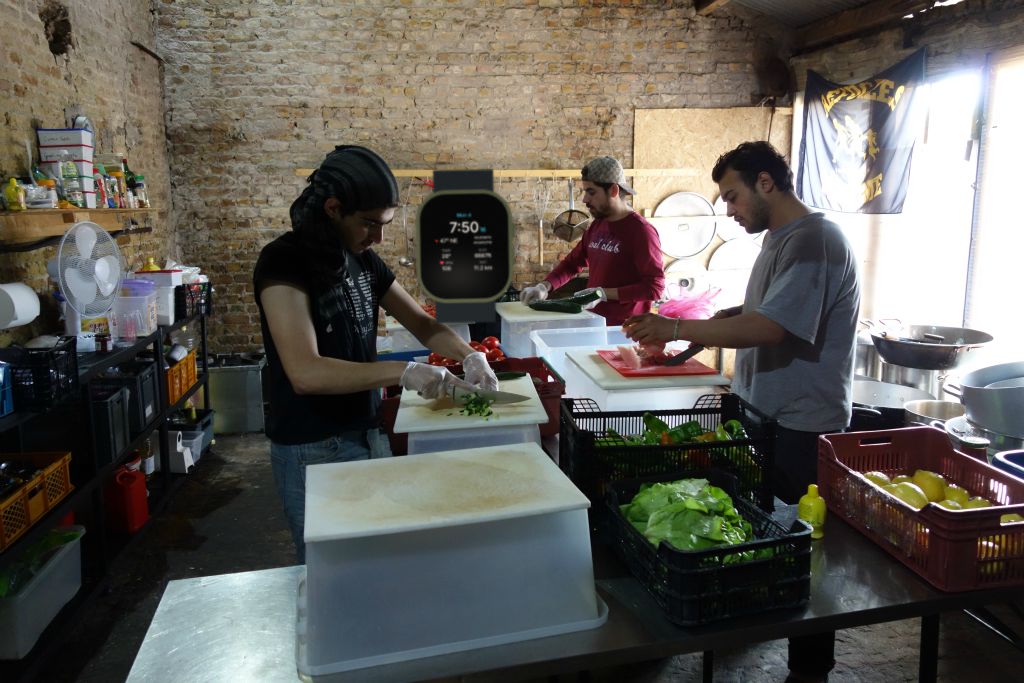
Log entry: 7:50
